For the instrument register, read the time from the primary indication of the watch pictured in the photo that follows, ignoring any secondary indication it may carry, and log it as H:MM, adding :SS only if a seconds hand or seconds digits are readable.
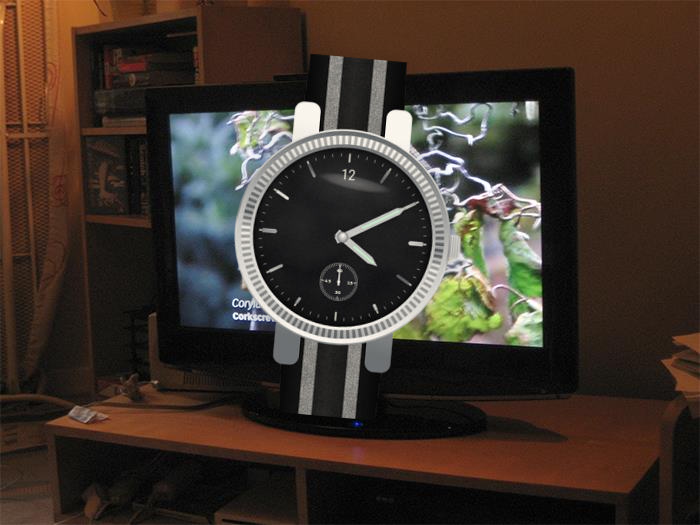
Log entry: 4:10
